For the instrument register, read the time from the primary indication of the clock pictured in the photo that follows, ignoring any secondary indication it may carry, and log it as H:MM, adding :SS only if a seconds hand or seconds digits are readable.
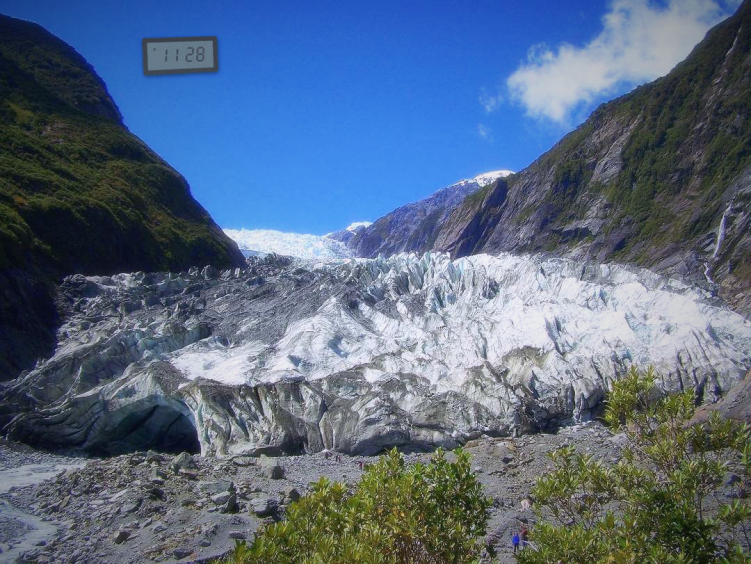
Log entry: 11:28
